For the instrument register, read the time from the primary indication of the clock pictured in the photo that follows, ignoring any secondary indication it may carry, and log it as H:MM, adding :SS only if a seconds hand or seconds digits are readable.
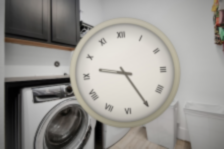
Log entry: 9:25
